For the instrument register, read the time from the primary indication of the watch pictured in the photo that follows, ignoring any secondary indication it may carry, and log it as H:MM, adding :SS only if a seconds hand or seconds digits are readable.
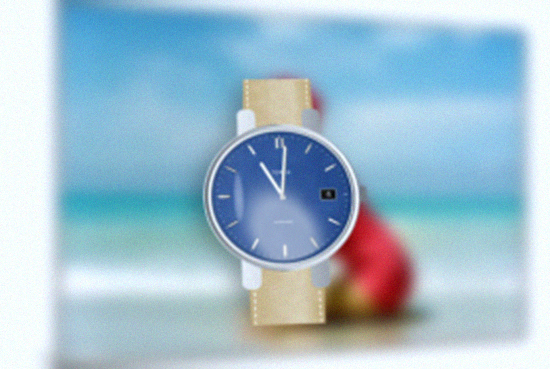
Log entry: 11:01
